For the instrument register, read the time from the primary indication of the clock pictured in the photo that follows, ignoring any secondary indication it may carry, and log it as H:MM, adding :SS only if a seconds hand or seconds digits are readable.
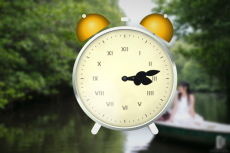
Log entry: 3:13
